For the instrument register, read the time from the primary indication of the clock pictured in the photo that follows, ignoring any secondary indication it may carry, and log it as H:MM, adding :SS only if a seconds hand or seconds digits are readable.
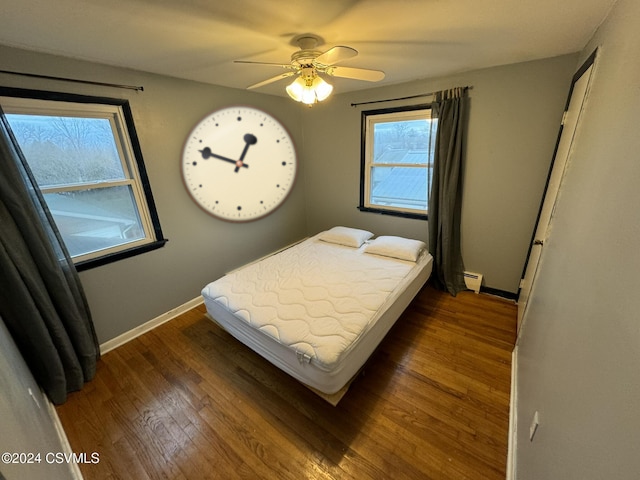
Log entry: 12:48
